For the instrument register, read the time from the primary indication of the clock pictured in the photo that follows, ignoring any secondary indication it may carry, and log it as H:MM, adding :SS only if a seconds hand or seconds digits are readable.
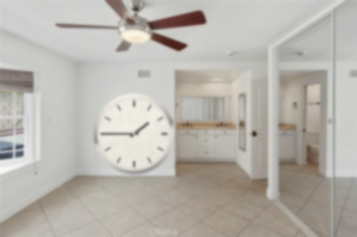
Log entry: 1:45
